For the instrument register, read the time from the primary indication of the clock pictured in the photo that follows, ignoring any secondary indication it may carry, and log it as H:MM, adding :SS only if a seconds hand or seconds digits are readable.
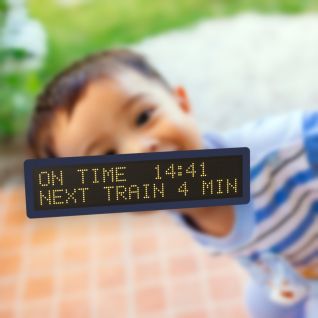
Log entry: 14:41
